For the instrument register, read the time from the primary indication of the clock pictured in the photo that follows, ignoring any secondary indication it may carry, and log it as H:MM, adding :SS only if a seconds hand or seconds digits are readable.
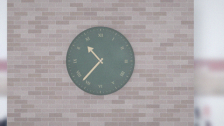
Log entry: 10:37
